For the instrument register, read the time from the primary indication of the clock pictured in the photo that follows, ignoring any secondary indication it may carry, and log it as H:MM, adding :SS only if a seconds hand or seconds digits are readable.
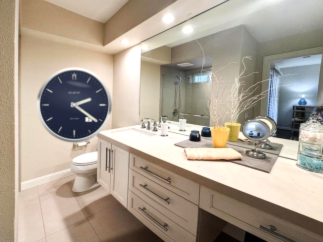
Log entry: 2:21
